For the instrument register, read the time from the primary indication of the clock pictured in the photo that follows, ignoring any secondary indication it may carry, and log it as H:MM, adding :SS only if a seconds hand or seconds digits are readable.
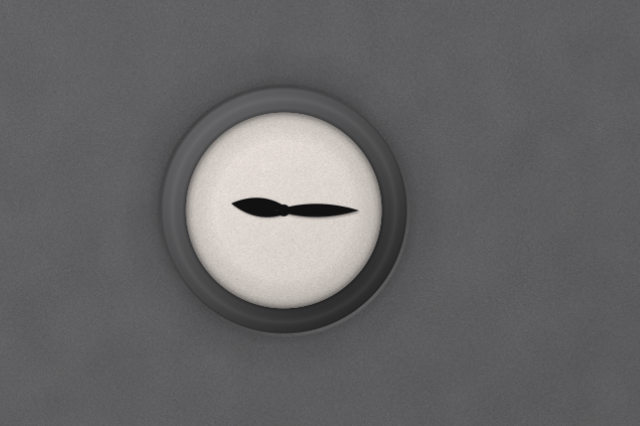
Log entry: 9:15
